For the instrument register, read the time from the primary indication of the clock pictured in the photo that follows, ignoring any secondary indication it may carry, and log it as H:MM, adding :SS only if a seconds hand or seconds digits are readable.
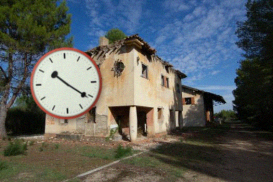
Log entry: 10:21
